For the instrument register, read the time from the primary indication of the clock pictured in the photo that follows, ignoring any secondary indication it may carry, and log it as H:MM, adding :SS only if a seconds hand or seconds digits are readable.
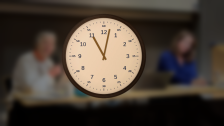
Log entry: 11:02
